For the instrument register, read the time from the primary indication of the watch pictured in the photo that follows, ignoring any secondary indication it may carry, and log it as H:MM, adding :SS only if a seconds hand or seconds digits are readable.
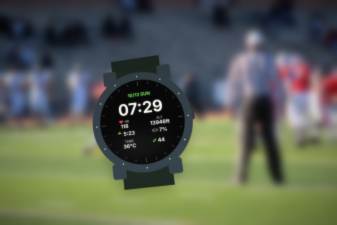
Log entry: 7:29
